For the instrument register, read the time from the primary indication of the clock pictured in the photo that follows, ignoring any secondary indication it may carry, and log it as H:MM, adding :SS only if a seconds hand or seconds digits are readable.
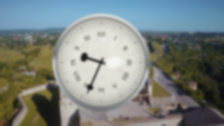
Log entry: 9:34
